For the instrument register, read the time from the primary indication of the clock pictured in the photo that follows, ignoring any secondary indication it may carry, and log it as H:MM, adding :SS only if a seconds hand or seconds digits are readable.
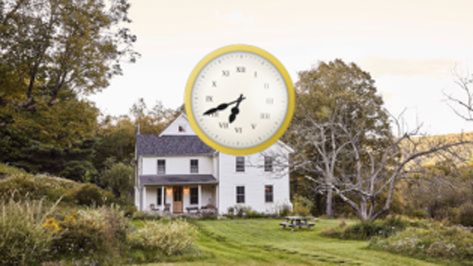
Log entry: 6:41
